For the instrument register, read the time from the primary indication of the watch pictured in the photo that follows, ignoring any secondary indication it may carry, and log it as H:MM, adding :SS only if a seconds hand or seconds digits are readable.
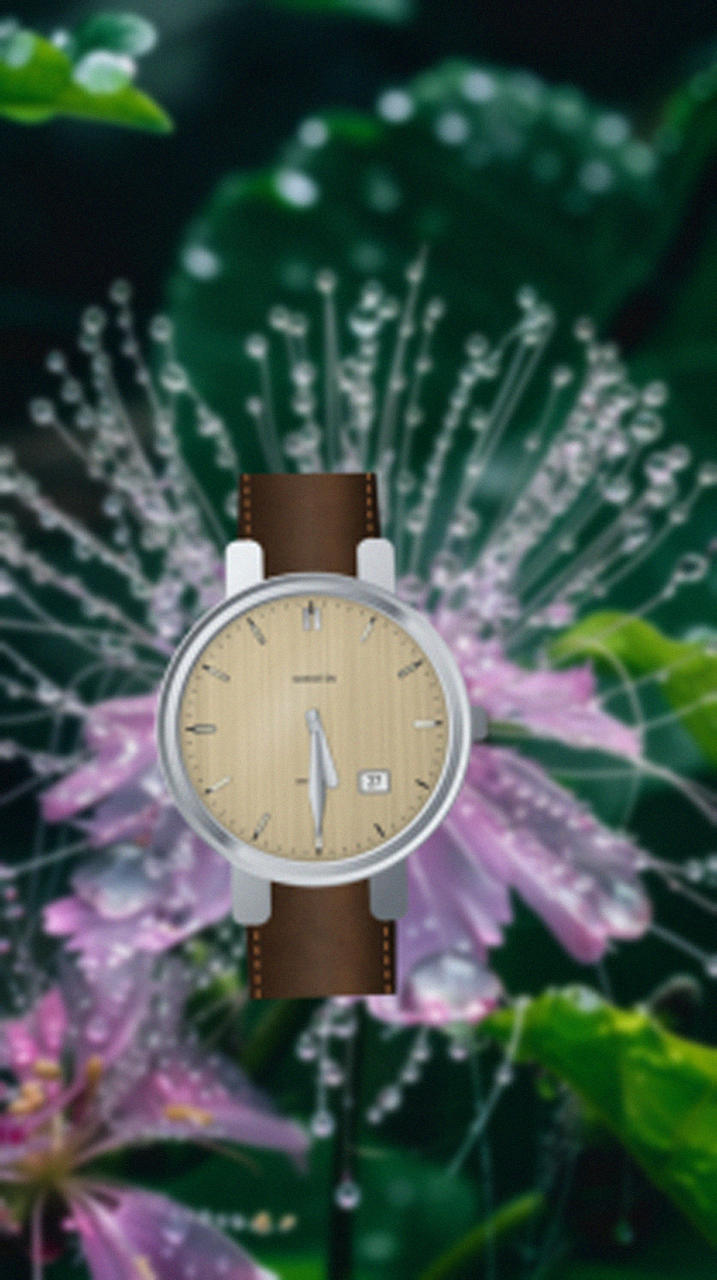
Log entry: 5:30
